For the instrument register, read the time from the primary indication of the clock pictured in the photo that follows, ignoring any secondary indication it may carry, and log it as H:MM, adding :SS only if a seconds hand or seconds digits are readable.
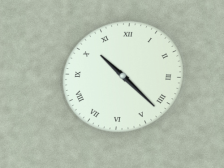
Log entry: 10:22
